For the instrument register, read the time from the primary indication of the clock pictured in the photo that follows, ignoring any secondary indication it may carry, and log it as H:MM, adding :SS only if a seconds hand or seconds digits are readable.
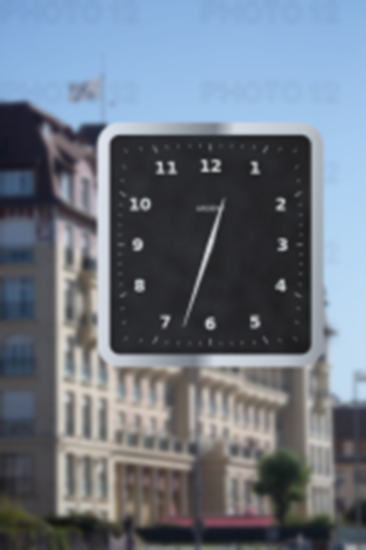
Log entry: 12:33
